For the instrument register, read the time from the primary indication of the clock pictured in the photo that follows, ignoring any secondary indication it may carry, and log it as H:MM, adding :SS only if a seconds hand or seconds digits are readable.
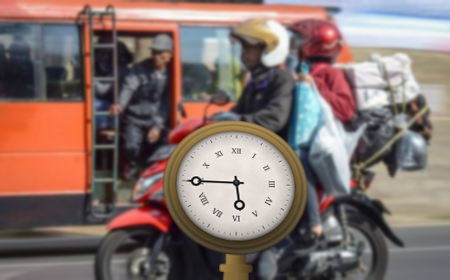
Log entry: 5:45
